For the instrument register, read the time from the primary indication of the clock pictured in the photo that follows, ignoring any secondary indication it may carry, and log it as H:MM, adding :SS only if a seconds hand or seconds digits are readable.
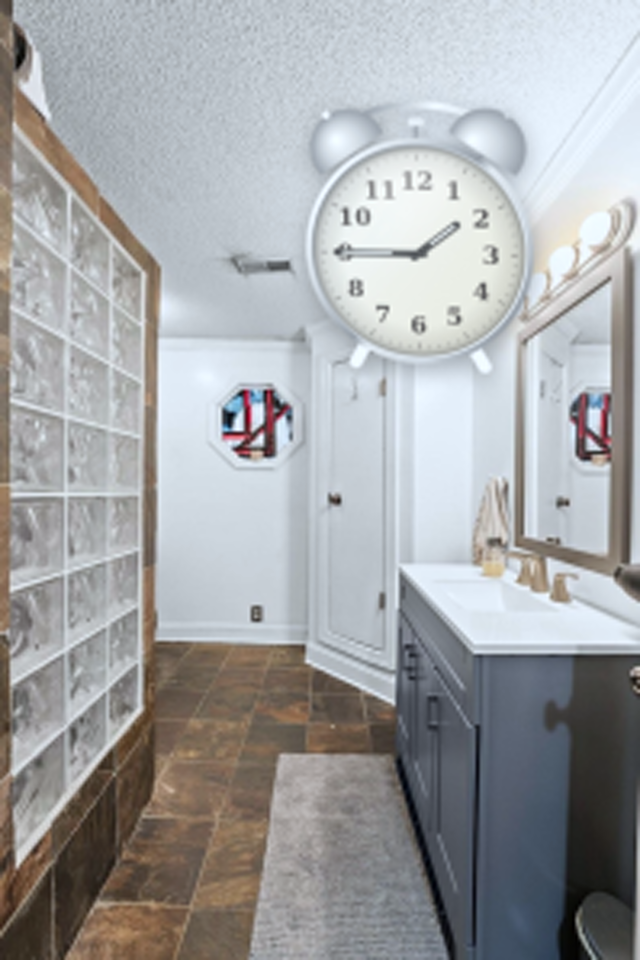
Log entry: 1:45
